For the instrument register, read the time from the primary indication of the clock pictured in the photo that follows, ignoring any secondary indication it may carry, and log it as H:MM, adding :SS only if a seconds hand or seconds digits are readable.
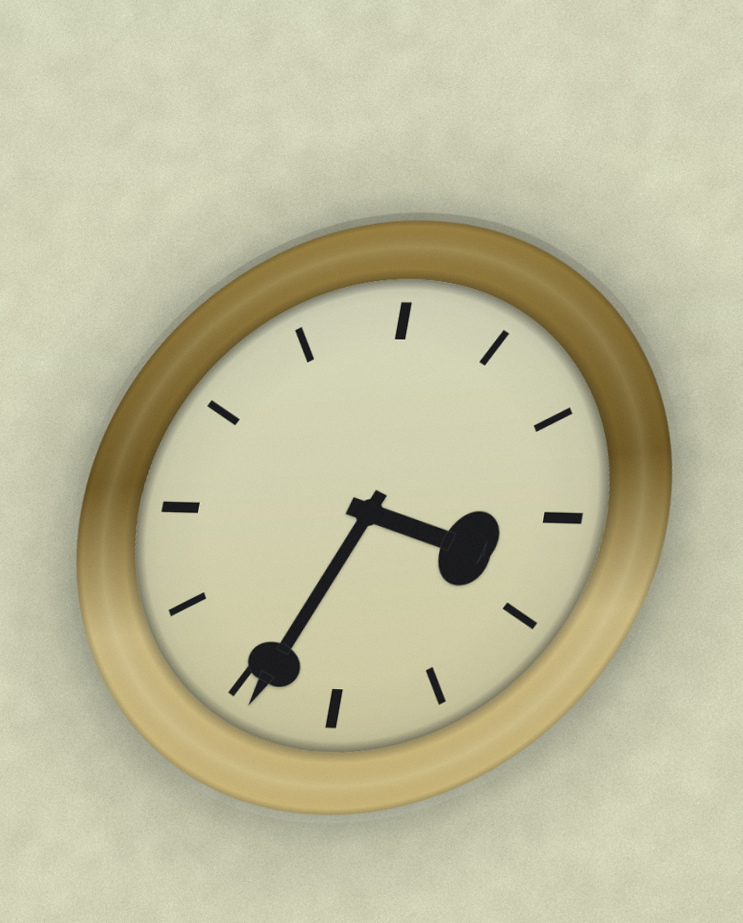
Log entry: 3:34
